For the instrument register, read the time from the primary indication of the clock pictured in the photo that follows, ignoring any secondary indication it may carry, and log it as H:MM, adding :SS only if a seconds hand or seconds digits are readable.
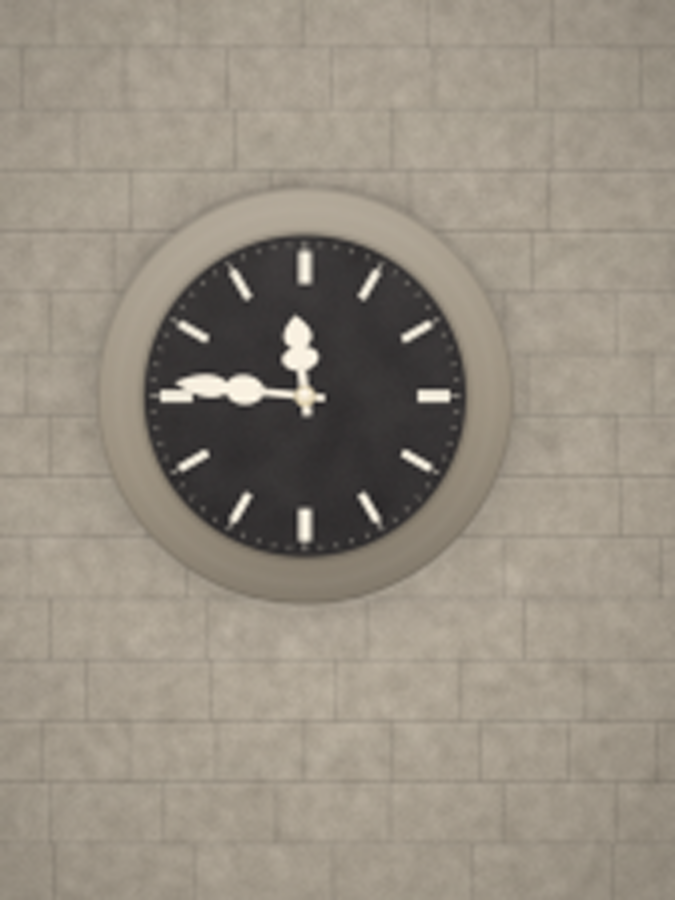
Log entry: 11:46
